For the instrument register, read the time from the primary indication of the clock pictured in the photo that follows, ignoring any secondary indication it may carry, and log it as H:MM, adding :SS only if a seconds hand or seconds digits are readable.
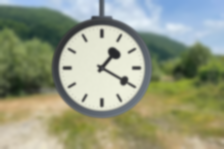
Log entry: 1:20
